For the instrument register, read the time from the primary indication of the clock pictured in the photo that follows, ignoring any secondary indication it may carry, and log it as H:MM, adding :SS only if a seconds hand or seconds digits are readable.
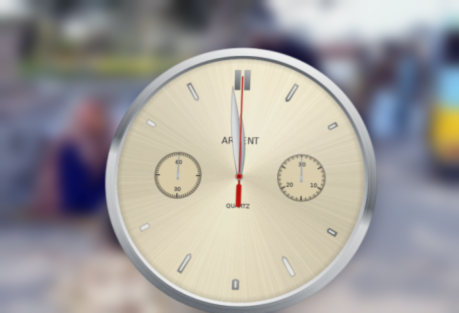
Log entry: 11:59
